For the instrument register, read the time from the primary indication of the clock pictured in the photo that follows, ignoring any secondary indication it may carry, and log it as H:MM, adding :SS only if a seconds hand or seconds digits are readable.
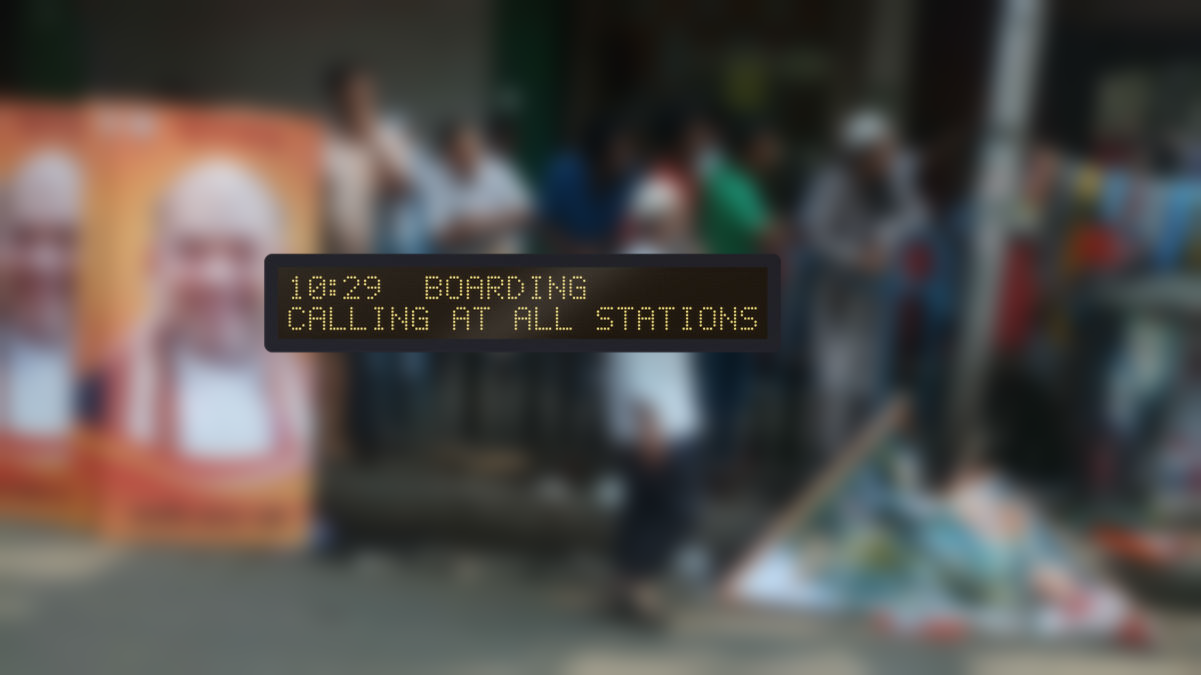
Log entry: 10:29
